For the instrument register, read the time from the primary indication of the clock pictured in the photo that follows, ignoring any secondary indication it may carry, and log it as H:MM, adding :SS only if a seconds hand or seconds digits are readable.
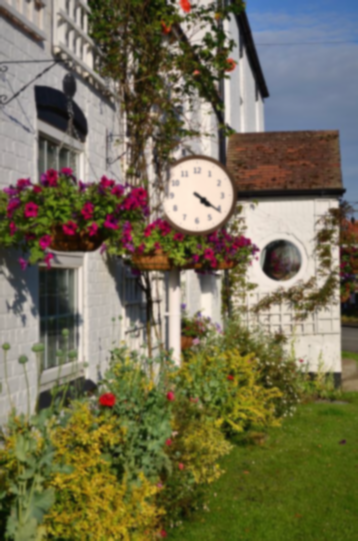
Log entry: 4:21
